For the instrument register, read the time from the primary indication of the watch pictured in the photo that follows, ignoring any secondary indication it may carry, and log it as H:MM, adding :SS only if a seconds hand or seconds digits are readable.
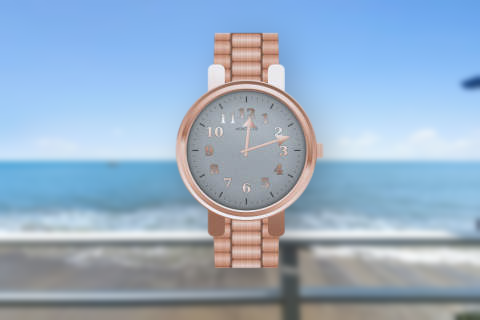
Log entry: 12:12
